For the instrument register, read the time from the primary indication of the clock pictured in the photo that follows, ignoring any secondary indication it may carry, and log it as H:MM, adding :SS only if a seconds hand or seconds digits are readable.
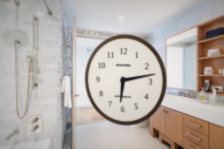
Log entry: 6:13
